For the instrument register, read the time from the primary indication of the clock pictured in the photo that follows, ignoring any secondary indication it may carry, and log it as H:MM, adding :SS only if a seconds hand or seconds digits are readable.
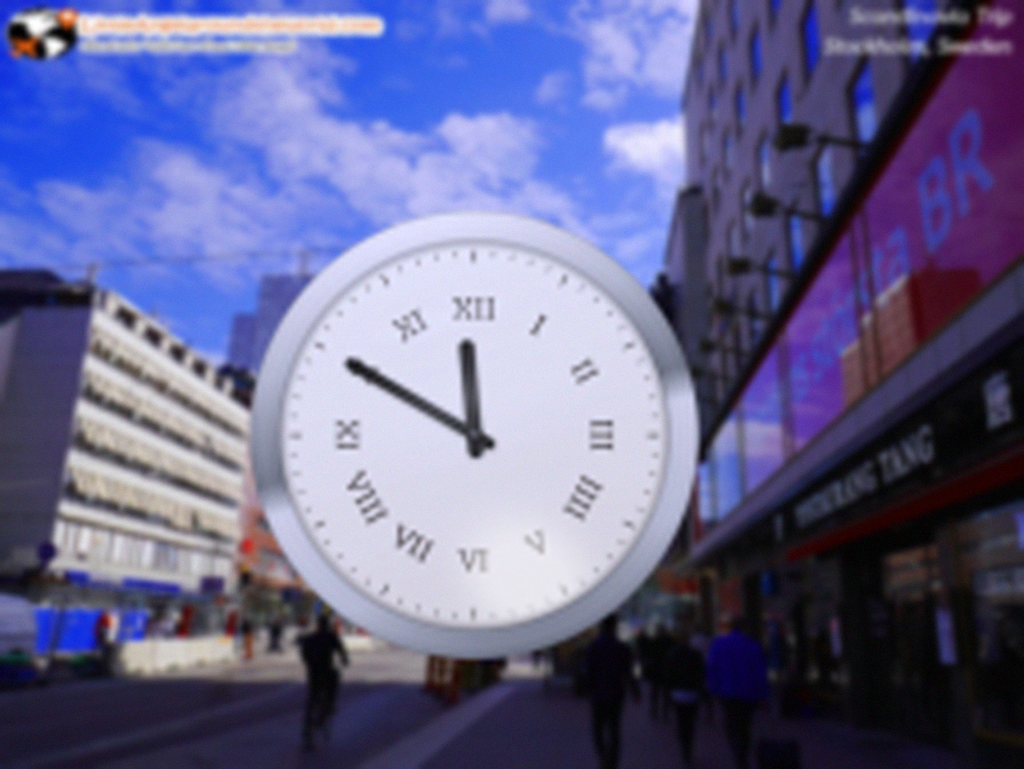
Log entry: 11:50
